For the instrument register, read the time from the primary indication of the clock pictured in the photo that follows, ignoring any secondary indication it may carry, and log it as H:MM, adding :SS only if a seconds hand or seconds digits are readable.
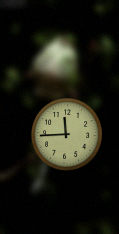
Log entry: 11:44
